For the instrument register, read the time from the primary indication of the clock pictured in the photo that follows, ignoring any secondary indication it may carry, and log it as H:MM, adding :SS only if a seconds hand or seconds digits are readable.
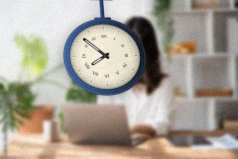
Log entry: 7:52
